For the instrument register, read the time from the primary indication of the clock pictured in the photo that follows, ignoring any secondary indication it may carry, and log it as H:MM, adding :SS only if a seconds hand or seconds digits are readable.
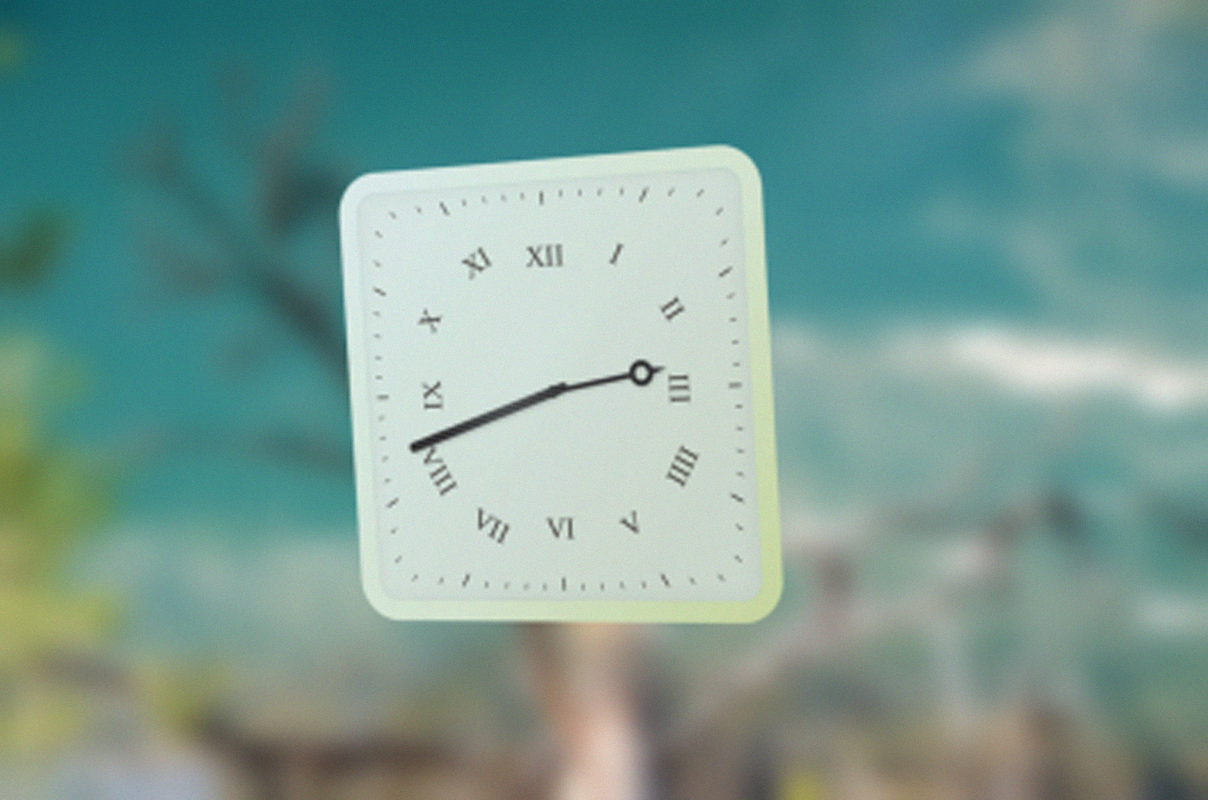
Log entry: 2:42
